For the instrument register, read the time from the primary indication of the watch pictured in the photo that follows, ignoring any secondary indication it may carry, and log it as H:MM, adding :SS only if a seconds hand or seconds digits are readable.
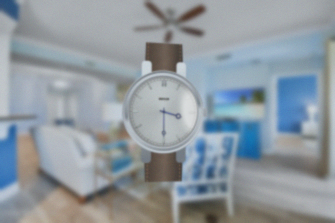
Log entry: 3:30
